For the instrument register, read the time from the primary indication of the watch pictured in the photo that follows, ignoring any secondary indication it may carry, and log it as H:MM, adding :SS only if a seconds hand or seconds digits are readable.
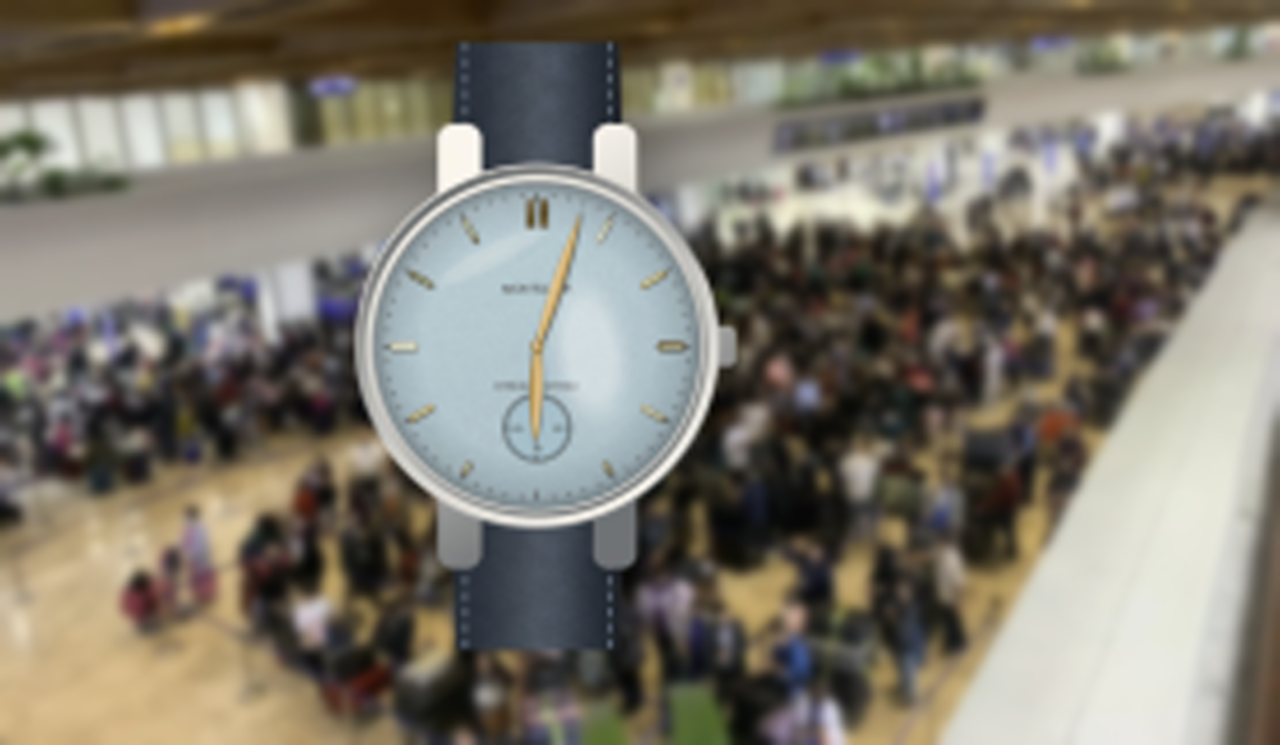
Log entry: 6:03
